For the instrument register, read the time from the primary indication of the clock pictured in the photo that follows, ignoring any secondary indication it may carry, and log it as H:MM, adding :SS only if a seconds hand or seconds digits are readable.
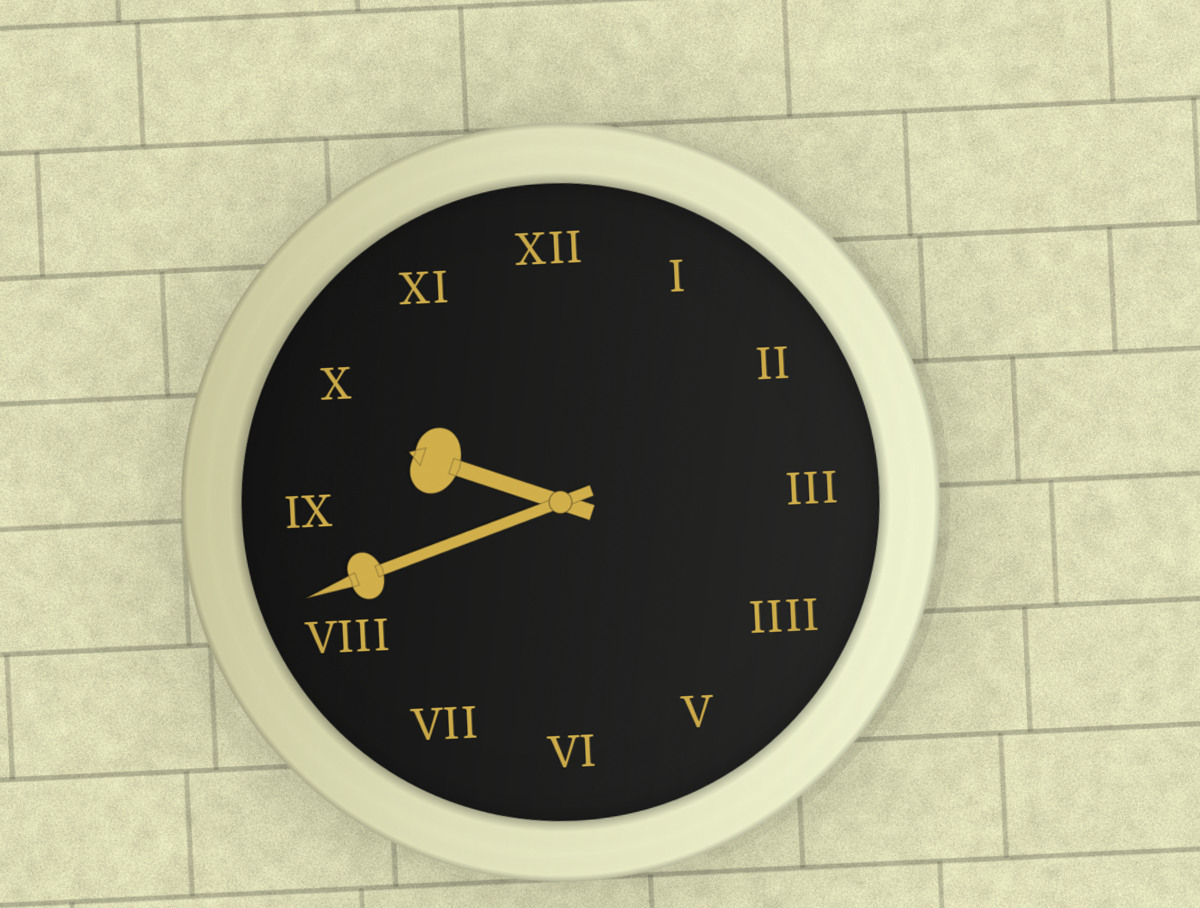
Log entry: 9:42
